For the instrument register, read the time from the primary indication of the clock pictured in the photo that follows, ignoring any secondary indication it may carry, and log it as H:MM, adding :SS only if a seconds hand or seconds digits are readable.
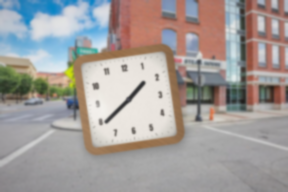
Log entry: 1:39
